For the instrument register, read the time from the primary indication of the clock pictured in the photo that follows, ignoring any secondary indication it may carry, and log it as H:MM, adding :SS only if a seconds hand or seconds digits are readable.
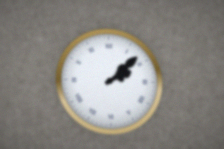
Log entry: 2:08
